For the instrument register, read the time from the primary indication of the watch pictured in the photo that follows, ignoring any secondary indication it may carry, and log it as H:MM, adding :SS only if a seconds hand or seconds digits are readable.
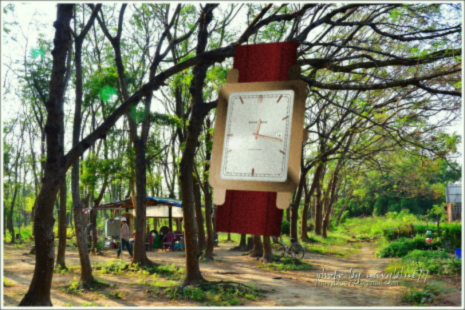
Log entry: 12:17
